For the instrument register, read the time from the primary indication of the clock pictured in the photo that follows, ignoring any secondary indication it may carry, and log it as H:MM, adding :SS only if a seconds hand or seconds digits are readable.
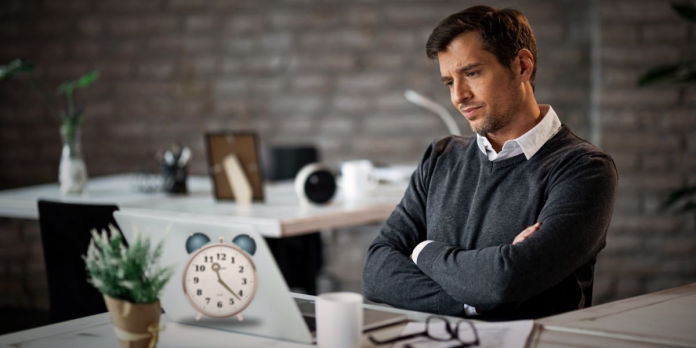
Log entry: 11:22
